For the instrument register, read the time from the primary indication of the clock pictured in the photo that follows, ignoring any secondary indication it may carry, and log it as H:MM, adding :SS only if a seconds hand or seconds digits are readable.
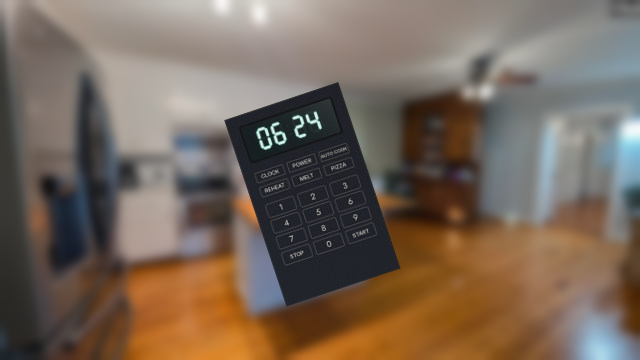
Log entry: 6:24
